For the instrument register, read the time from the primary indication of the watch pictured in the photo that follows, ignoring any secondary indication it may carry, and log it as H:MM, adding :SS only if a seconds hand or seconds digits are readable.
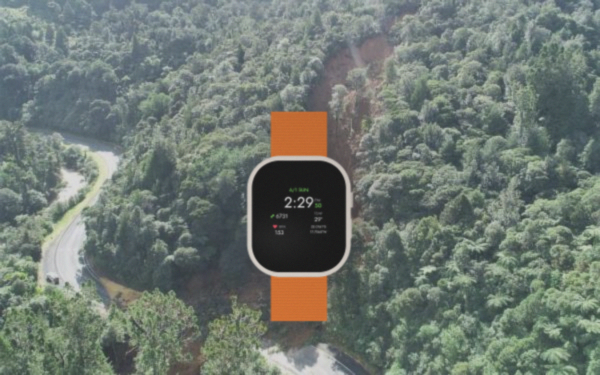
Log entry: 2:29
